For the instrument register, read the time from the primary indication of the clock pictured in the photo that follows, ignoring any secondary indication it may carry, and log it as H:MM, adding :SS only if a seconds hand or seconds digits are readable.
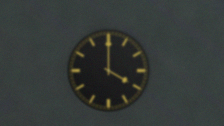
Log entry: 4:00
